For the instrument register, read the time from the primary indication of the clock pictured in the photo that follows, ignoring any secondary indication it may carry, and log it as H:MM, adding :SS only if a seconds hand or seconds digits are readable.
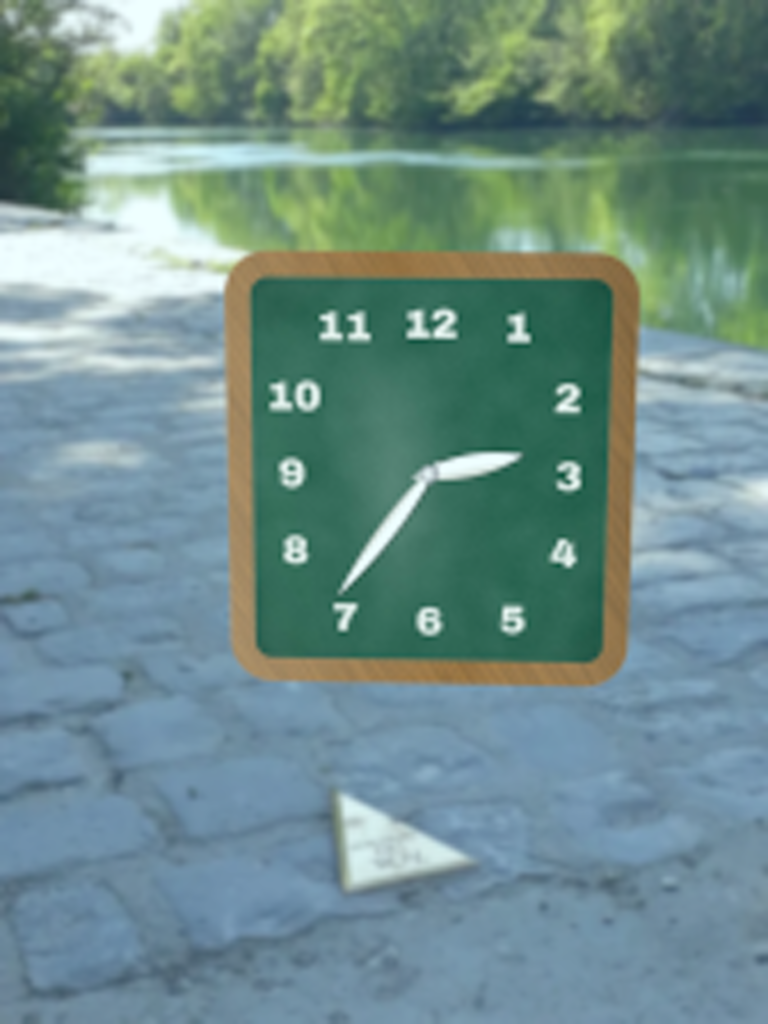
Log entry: 2:36
